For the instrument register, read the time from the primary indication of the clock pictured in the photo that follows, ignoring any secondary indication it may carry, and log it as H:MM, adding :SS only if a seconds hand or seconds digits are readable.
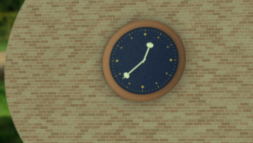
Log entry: 12:38
